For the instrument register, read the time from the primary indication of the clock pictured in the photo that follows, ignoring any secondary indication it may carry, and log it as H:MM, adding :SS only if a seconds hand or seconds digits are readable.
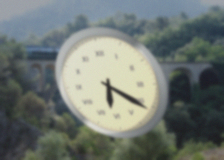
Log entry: 6:21
